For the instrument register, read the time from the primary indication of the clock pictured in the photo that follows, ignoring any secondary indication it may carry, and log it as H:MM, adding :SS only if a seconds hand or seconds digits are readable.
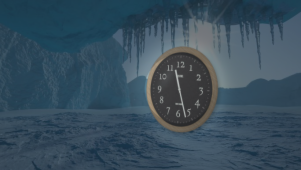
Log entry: 11:27
